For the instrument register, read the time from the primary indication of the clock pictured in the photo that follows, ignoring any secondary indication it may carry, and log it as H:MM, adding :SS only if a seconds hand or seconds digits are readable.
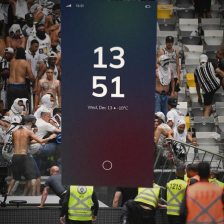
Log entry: 13:51
